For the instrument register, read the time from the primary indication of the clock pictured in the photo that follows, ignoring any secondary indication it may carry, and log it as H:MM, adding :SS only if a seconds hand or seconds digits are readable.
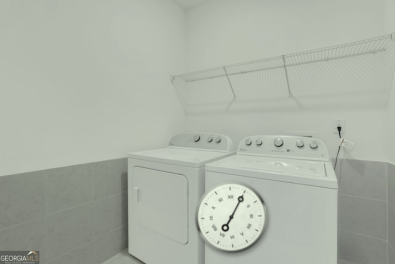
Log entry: 7:05
